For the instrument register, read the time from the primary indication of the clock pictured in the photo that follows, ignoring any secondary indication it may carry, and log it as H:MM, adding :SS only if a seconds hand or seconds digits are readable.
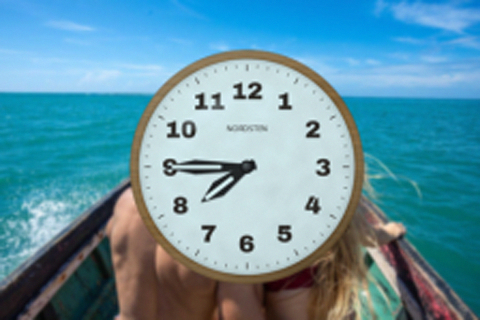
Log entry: 7:45
